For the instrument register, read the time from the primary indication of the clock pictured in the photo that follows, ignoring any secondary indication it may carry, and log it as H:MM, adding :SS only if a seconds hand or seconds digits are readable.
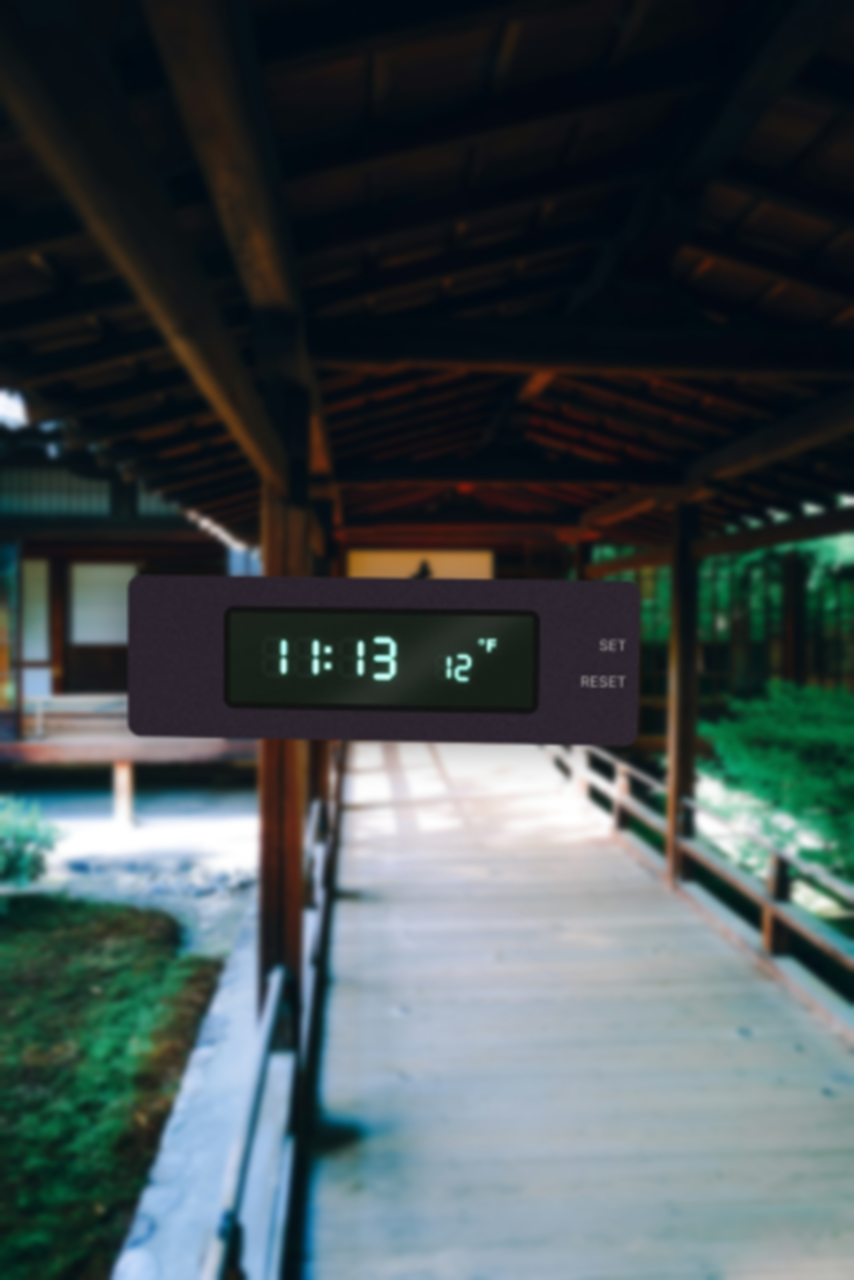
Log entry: 11:13
